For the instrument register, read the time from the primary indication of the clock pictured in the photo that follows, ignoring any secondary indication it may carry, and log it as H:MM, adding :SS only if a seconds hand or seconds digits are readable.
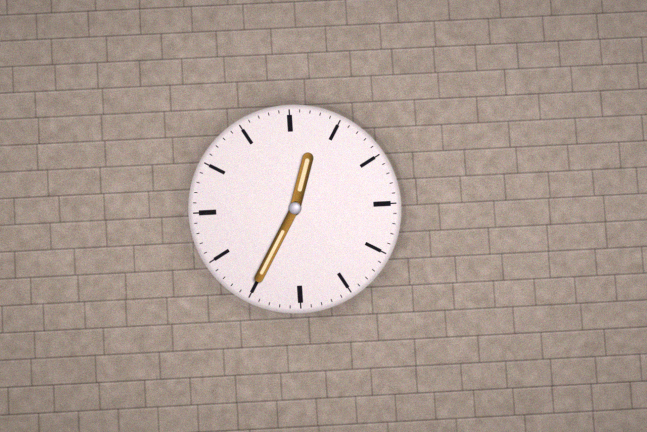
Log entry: 12:35
